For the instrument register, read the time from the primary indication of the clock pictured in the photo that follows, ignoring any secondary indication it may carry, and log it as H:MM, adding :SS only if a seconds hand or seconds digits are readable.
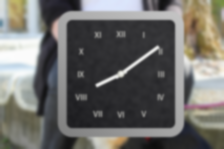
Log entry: 8:09
